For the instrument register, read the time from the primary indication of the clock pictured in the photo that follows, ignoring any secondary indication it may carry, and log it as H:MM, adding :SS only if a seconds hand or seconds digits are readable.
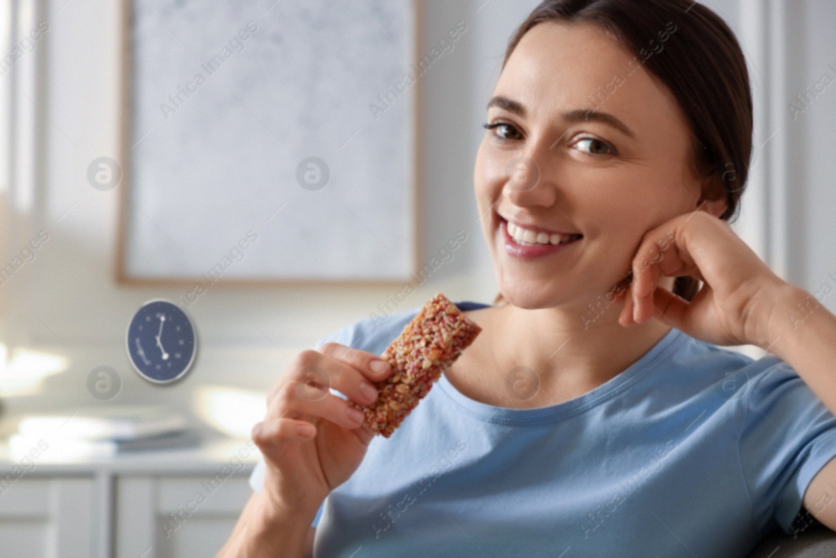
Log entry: 5:02
